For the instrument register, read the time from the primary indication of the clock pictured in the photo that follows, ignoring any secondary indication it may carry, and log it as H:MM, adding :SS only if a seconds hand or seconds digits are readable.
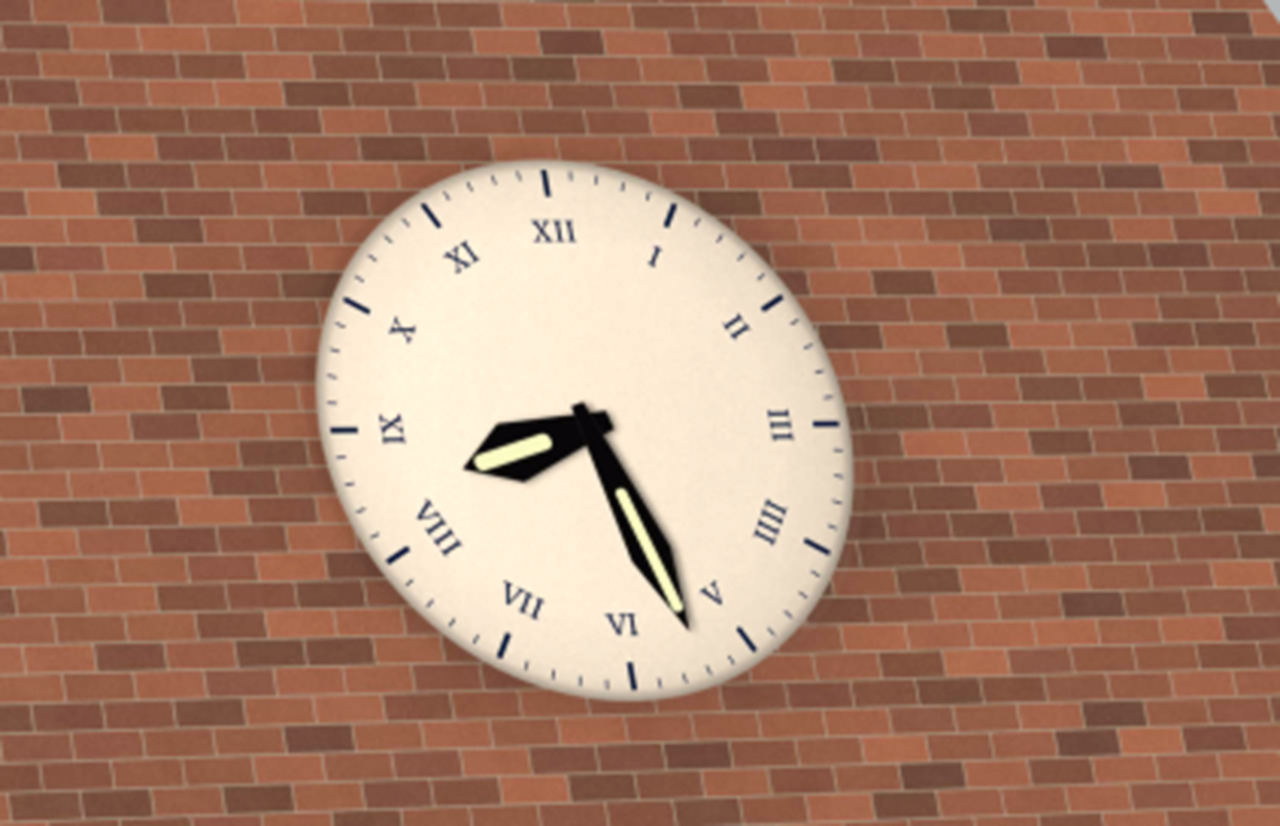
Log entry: 8:27
